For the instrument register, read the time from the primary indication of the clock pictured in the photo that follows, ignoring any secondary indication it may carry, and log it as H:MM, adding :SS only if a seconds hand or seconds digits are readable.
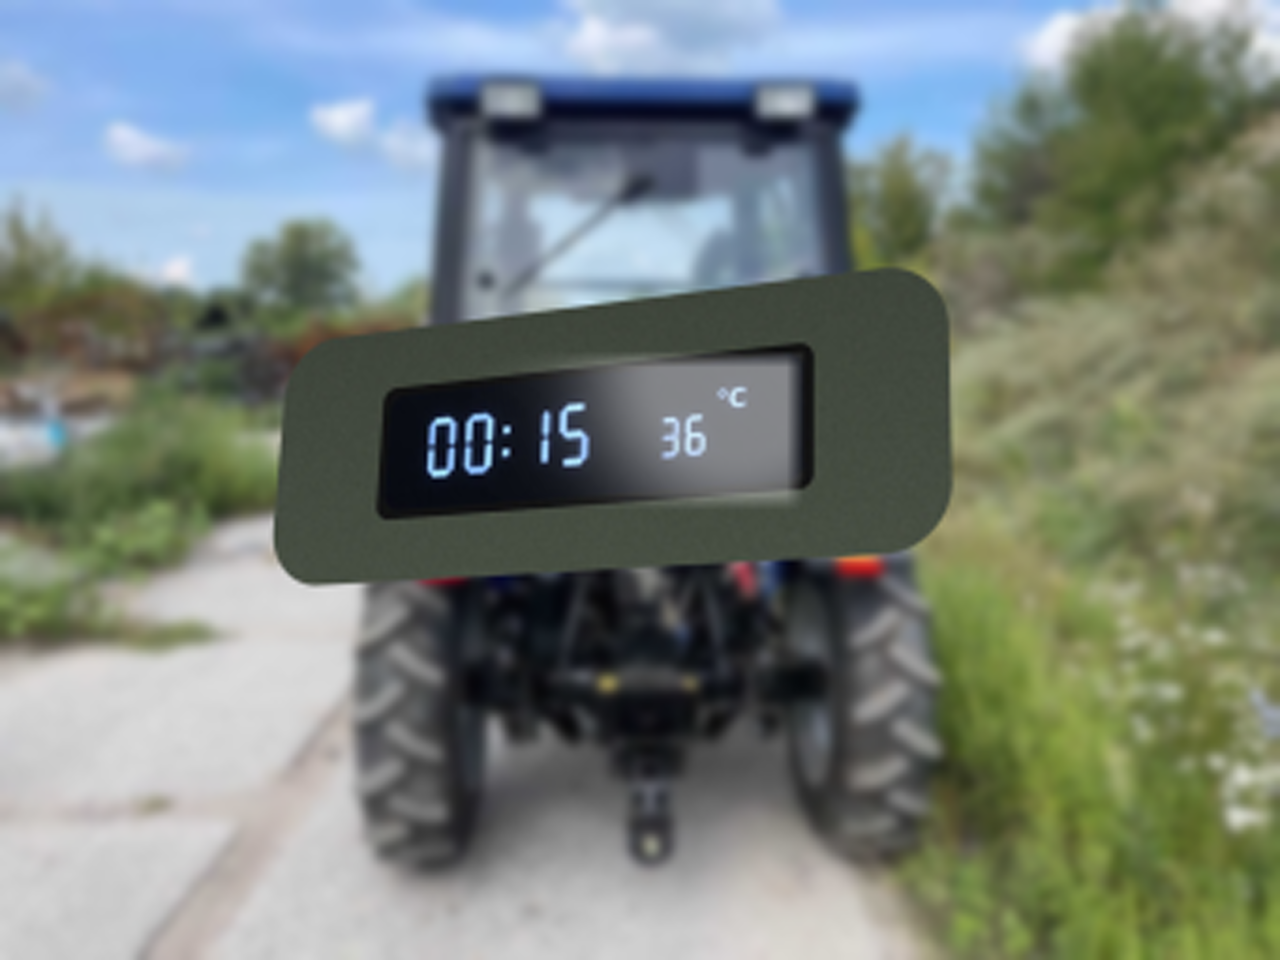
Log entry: 0:15
